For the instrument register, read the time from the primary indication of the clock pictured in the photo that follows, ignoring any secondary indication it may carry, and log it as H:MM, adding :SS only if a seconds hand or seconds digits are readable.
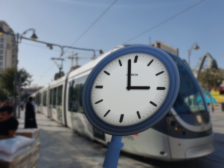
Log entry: 2:58
